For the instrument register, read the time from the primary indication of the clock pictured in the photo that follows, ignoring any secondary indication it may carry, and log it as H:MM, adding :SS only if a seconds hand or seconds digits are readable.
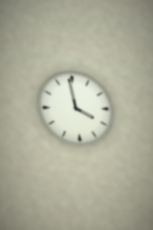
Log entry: 3:59
